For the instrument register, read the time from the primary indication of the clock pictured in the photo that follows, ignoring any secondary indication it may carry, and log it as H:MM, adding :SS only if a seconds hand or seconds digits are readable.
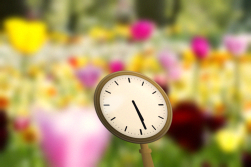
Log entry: 5:28
